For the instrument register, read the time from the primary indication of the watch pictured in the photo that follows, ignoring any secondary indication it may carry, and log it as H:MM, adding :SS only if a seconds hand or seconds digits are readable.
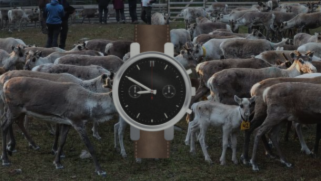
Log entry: 8:50
